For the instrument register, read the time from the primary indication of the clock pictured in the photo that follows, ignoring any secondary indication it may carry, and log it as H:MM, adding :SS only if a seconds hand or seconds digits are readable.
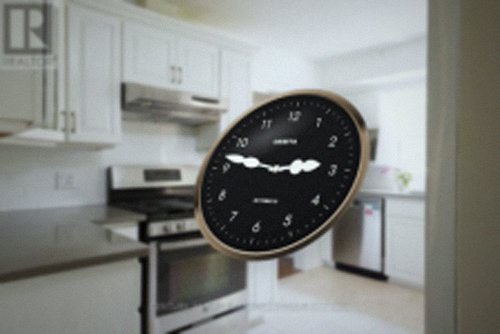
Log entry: 2:47
